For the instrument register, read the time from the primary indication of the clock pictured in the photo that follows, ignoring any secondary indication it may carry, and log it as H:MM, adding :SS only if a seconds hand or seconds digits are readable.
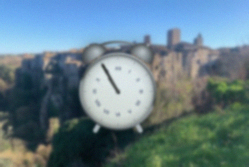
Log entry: 10:55
